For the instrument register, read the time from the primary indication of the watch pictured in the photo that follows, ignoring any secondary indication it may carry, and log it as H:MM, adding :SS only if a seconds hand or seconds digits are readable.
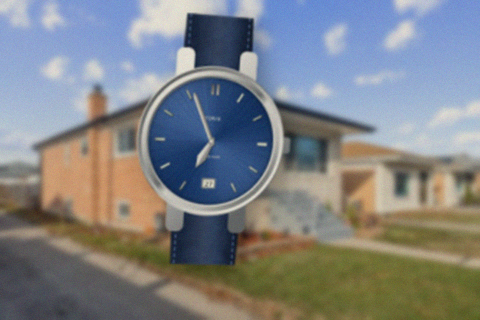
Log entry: 6:56
